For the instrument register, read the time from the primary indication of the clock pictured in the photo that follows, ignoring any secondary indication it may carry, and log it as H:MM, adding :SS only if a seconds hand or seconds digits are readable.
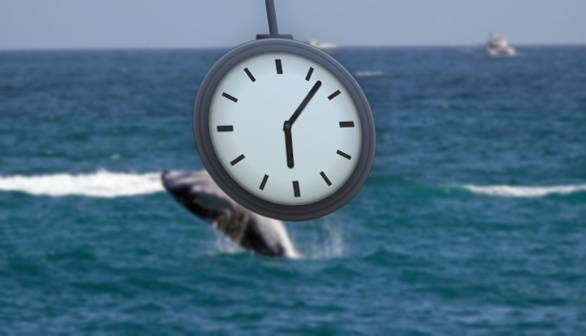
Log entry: 6:07
